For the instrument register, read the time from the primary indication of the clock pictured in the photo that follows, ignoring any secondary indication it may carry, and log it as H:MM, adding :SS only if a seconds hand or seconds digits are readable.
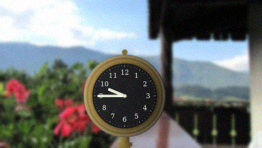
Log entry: 9:45
